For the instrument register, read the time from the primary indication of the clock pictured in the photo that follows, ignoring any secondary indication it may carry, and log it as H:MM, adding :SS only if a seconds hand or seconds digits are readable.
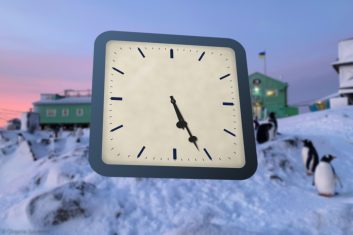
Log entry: 5:26
